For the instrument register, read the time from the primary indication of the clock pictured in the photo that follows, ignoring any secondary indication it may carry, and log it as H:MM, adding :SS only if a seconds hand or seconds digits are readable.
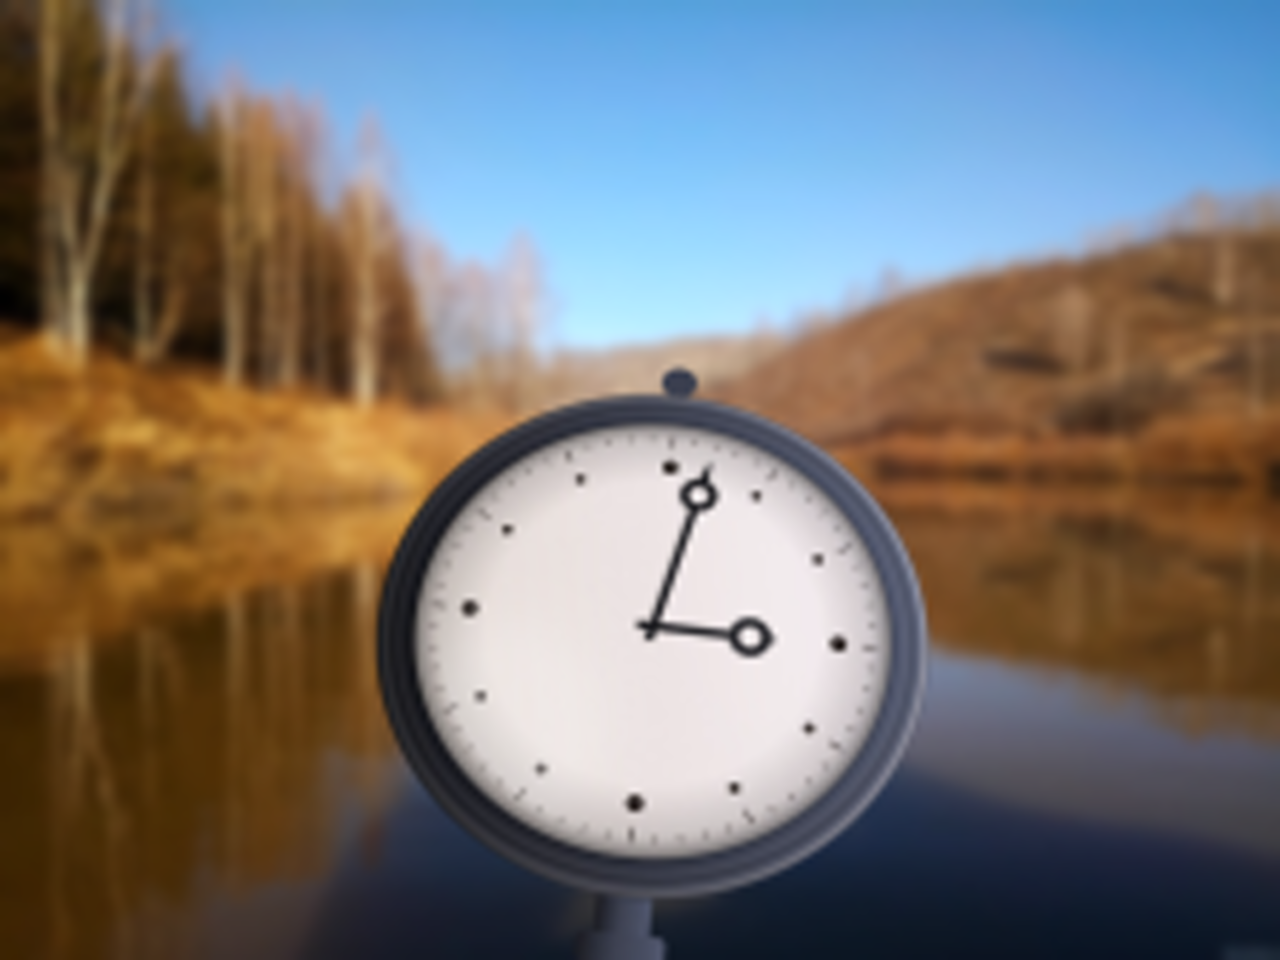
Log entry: 3:02
